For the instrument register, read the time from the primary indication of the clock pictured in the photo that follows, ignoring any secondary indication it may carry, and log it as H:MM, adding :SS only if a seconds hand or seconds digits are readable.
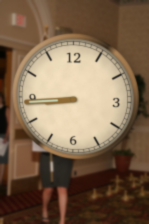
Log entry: 8:44
